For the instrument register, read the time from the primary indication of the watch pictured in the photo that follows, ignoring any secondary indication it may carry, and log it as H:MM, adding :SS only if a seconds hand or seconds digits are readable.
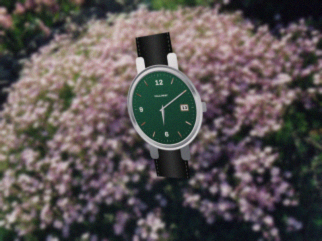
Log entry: 6:10
